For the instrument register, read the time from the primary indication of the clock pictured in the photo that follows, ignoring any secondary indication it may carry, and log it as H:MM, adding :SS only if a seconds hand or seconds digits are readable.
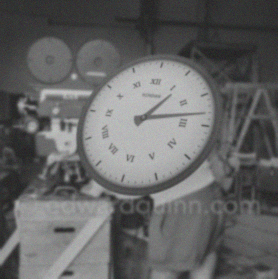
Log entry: 1:13
